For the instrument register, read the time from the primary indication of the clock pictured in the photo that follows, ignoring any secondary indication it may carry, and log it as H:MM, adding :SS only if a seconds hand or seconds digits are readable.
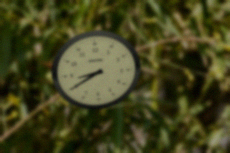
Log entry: 8:40
